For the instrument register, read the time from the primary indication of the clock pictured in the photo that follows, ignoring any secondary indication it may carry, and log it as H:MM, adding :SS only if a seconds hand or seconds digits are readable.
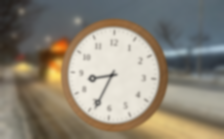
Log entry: 8:34
